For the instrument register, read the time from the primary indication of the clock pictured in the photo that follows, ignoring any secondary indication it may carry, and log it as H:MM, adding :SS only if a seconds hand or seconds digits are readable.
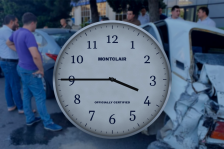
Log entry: 3:45
